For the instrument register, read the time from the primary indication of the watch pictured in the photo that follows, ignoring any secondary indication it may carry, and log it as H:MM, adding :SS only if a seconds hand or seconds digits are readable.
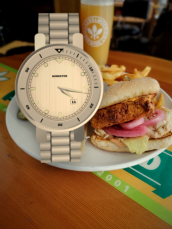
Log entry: 4:17
